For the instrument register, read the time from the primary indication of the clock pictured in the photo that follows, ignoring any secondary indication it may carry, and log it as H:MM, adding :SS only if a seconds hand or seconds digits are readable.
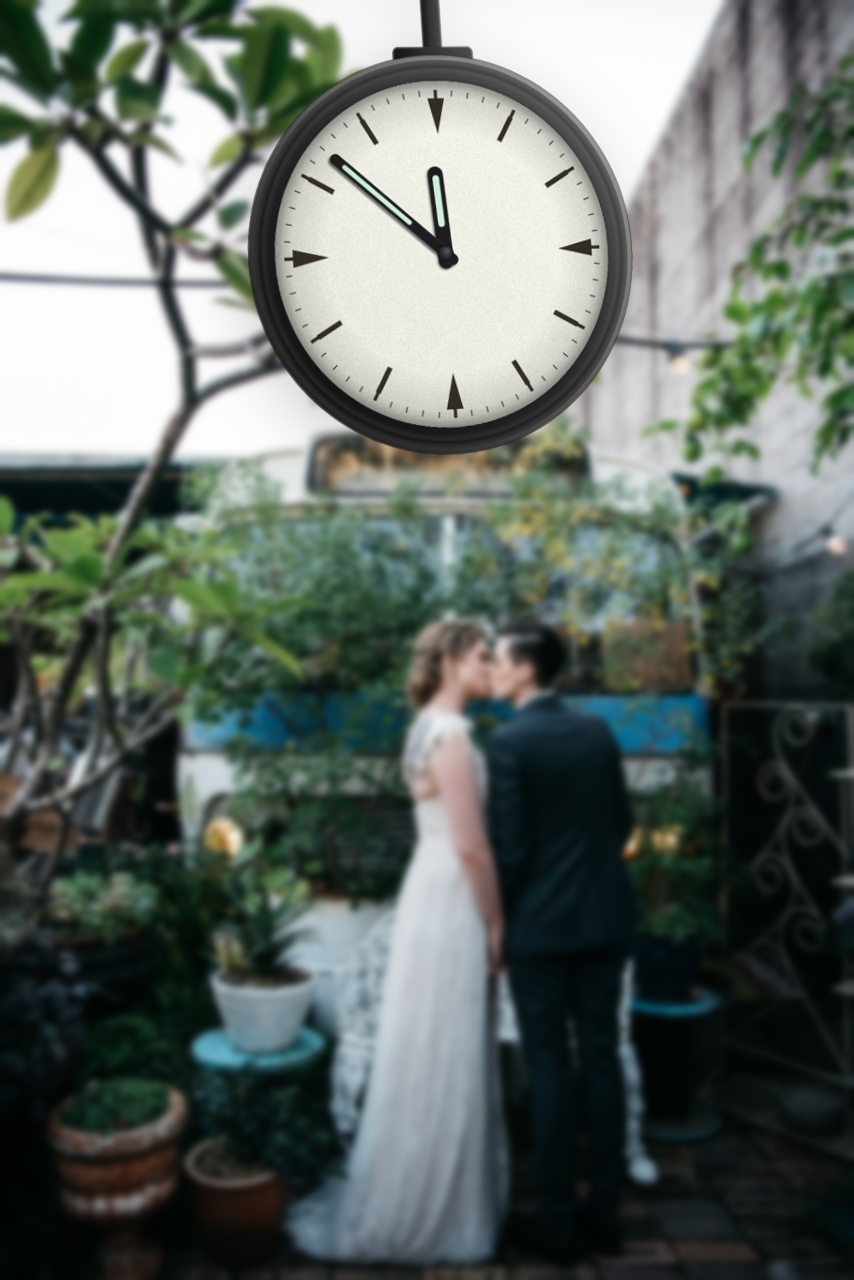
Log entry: 11:52
